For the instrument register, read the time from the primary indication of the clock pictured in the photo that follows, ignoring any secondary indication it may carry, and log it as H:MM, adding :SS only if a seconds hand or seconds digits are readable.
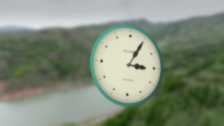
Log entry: 3:05
